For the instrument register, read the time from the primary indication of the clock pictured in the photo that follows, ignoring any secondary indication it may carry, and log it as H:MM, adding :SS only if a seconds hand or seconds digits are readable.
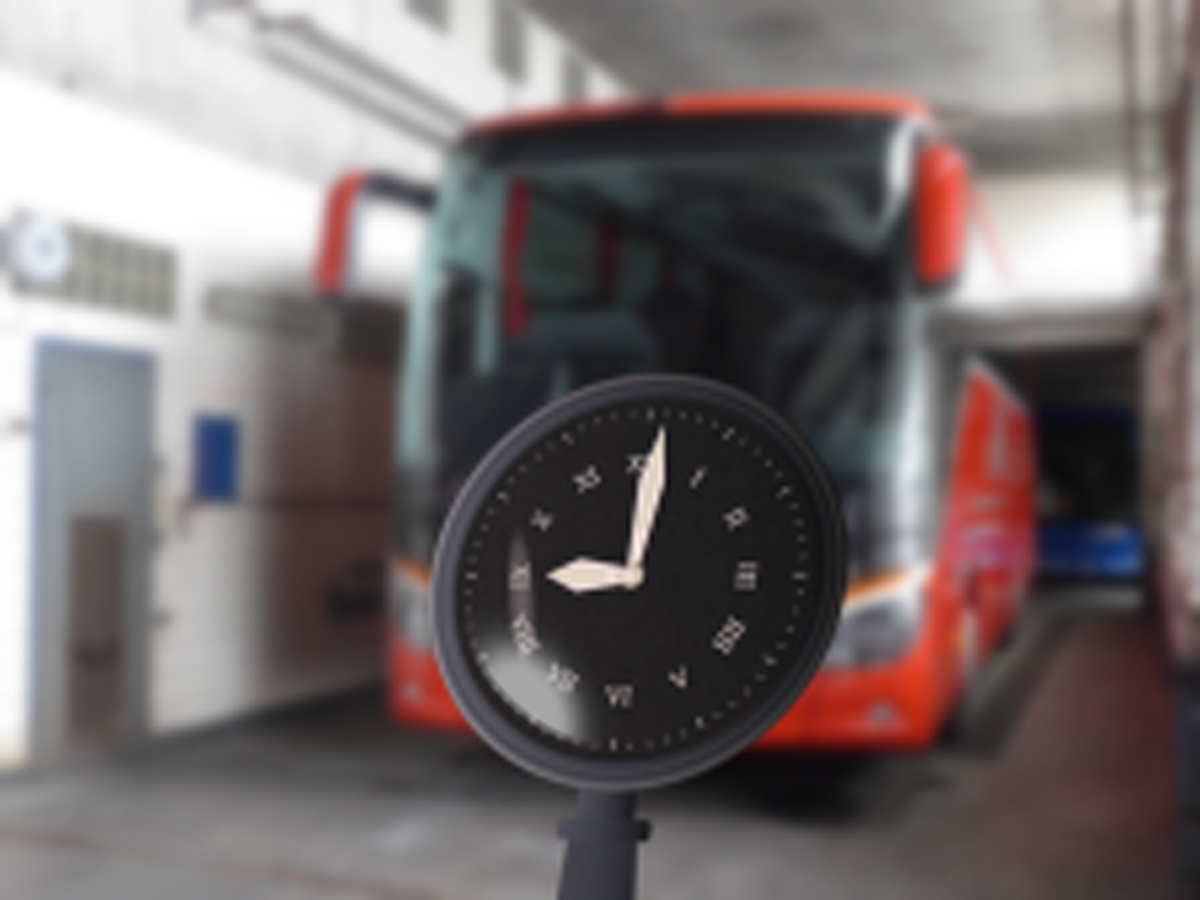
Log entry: 9:01
